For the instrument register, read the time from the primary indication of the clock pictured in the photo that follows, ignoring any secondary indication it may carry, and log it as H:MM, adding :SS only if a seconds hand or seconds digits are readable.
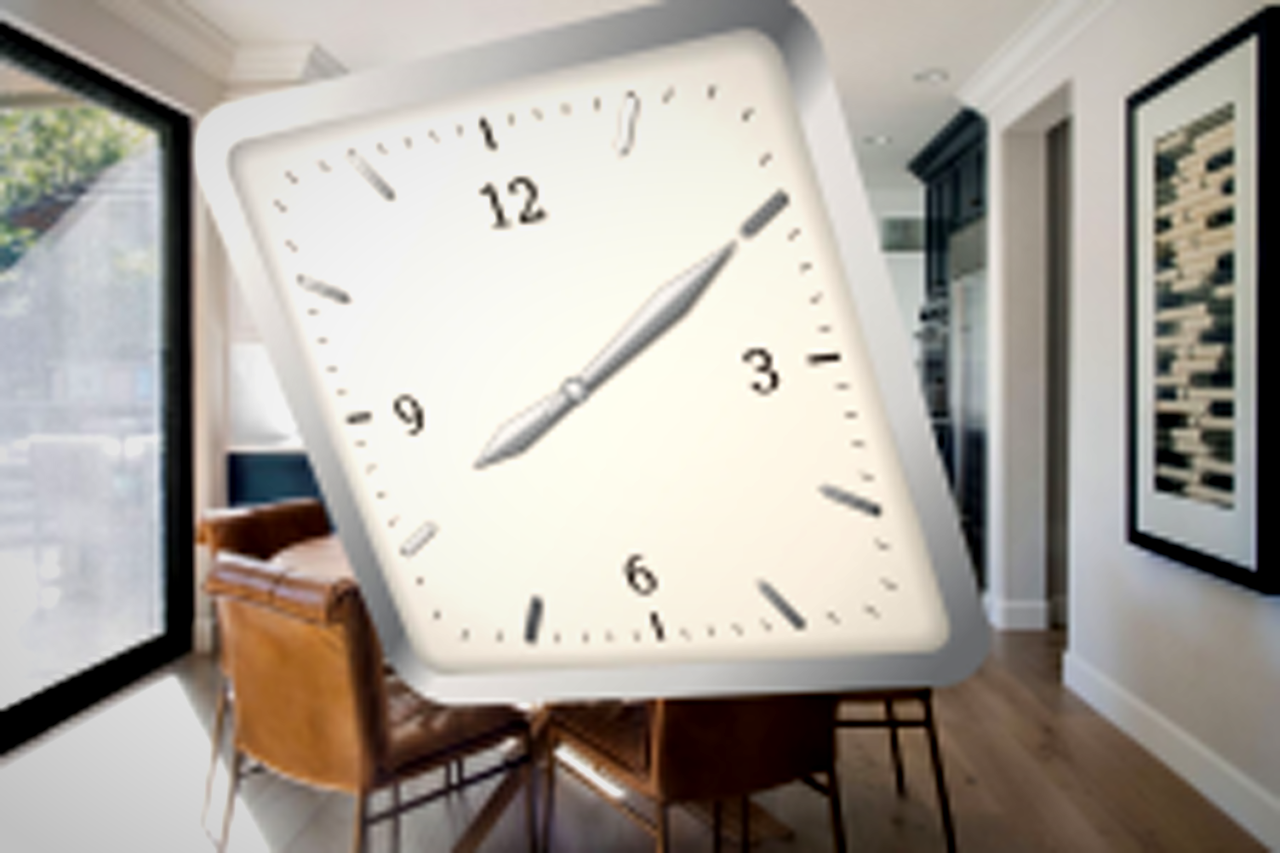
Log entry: 8:10
